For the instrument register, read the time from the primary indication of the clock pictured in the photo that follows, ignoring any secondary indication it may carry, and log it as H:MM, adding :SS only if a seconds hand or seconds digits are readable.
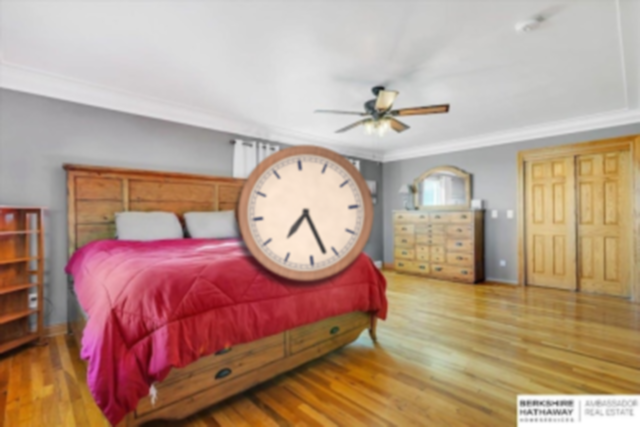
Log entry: 7:27
